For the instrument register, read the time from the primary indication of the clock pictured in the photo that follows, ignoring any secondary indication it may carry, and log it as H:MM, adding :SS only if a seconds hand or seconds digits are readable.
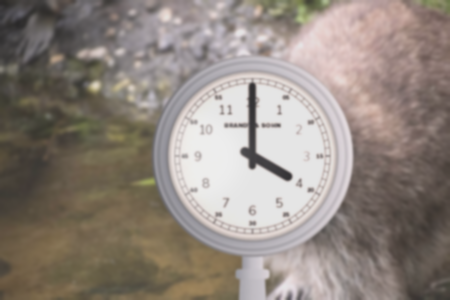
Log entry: 4:00
